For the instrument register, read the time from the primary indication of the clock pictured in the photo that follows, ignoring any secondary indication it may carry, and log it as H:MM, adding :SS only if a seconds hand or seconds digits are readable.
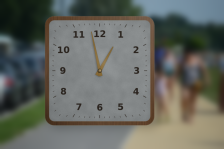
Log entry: 12:58
